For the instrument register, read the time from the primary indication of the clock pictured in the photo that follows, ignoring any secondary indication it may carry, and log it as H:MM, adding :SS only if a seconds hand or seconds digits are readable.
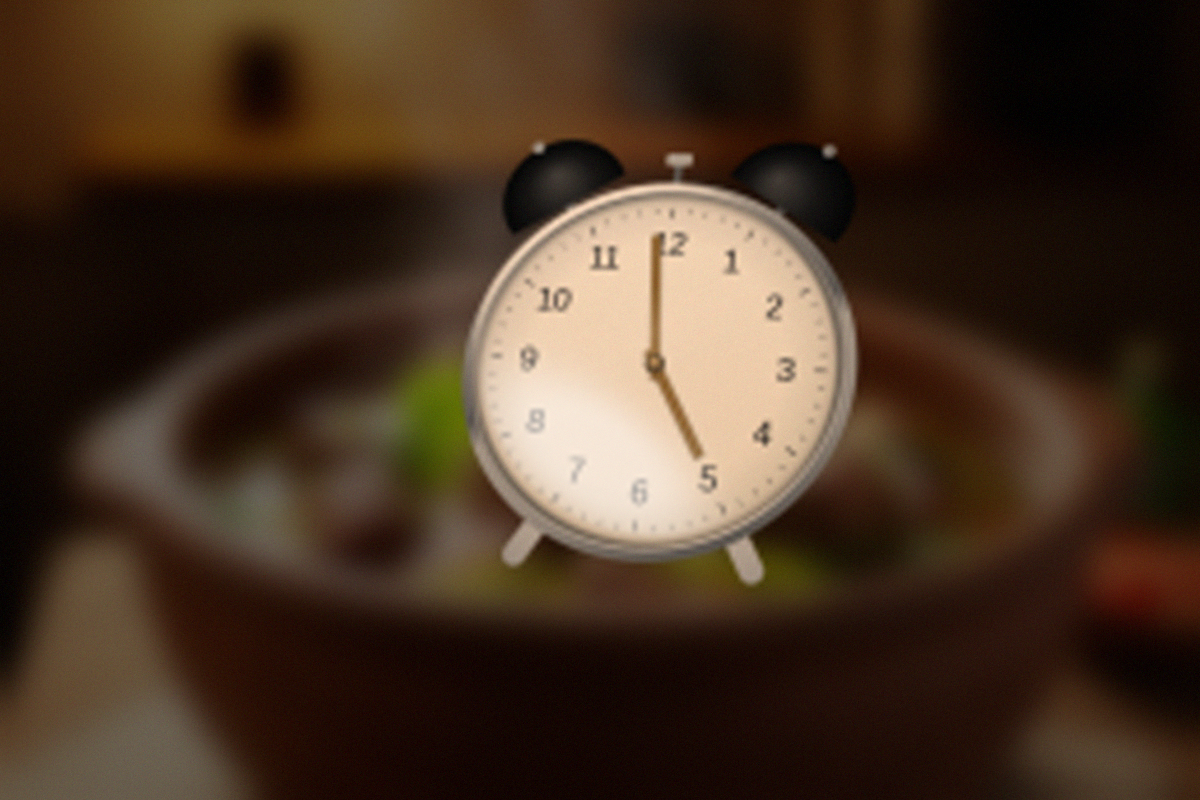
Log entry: 4:59
